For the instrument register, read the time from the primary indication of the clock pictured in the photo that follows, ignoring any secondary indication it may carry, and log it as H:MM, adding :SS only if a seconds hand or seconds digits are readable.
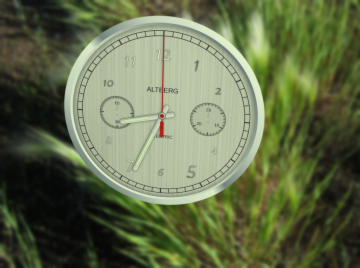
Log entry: 8:34
